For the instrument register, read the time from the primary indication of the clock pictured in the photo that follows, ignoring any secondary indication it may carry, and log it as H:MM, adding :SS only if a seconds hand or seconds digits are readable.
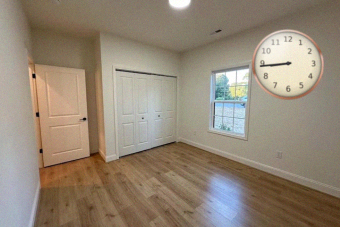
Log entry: 8:44
